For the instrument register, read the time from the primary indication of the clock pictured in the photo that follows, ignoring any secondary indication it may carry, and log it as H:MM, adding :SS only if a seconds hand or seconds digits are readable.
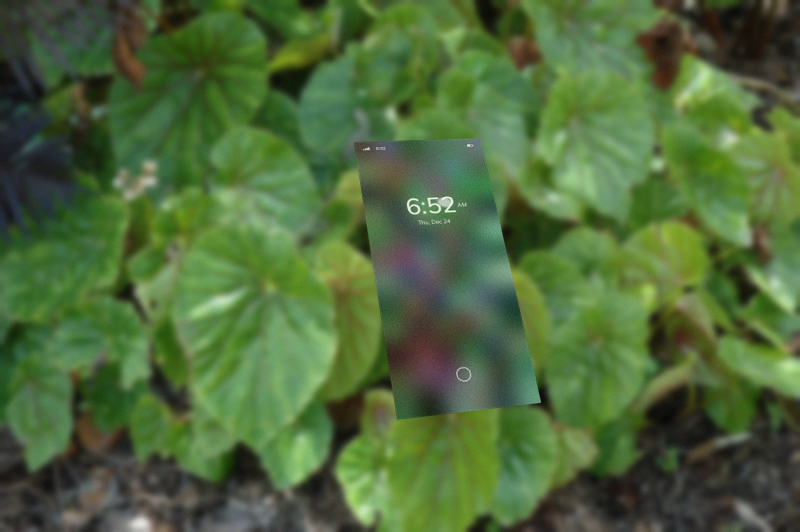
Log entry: 6:52
